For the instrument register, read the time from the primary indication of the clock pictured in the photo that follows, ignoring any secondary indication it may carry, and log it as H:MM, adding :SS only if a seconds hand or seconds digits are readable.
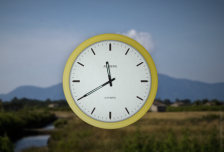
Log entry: 11:40
